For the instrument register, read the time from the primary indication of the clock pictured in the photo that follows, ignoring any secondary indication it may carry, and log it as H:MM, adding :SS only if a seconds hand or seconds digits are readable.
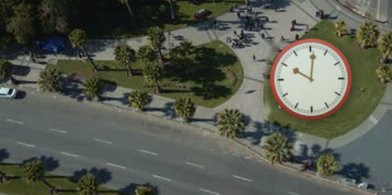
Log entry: 10:01
